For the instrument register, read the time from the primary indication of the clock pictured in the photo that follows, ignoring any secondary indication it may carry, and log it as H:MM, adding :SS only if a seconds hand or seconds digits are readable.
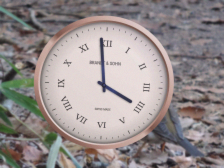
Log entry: 3:59
